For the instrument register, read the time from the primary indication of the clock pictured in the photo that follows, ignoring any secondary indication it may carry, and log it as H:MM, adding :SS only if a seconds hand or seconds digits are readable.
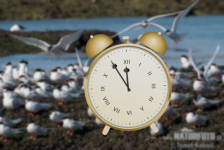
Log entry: 11:55
